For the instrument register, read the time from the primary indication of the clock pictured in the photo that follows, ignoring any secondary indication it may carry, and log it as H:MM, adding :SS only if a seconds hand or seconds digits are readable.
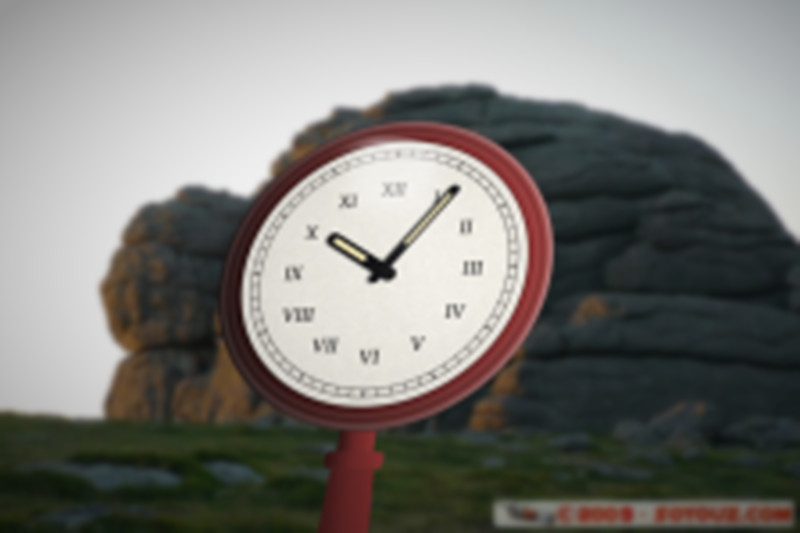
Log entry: 10:06
